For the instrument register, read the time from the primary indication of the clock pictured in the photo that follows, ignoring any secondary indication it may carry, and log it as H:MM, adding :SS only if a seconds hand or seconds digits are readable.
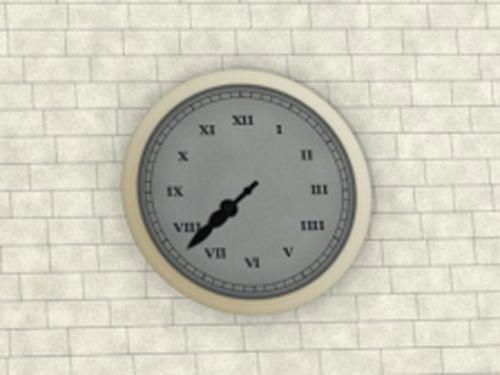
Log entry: 7:38
